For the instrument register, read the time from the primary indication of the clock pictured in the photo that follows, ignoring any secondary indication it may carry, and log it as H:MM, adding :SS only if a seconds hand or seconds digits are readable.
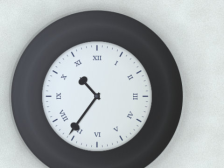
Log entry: 10:36
